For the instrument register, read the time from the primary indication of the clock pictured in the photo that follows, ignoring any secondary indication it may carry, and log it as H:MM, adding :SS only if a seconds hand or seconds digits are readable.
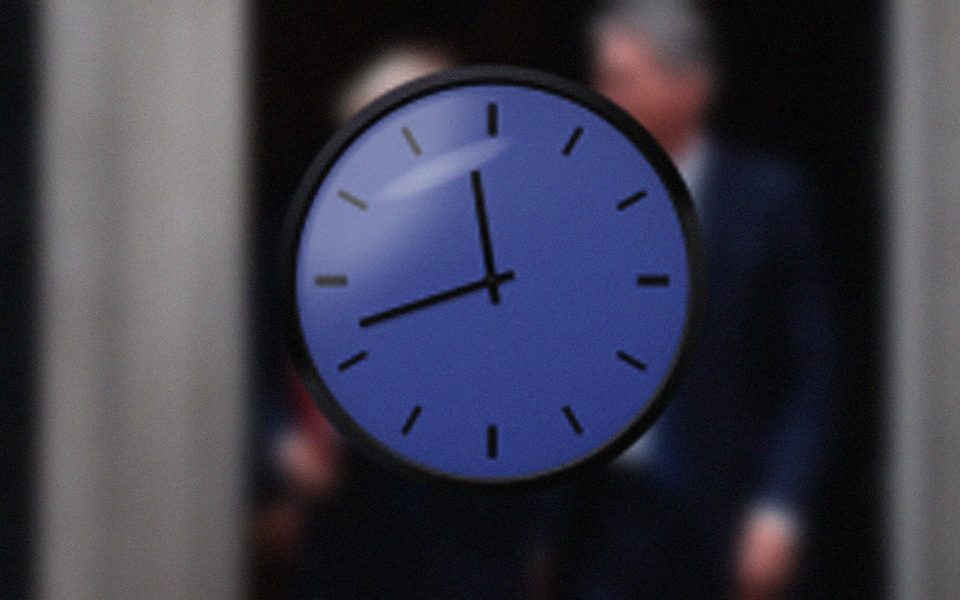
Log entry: 11:42
